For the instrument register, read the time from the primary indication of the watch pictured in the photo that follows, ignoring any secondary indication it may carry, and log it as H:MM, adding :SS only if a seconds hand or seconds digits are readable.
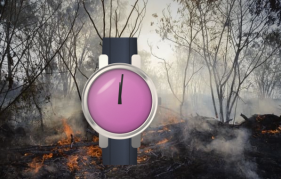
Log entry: 12:01
